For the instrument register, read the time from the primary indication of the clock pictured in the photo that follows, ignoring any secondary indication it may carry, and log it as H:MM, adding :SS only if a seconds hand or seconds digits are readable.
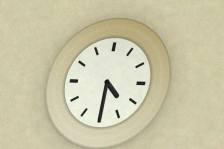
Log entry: 4:30
